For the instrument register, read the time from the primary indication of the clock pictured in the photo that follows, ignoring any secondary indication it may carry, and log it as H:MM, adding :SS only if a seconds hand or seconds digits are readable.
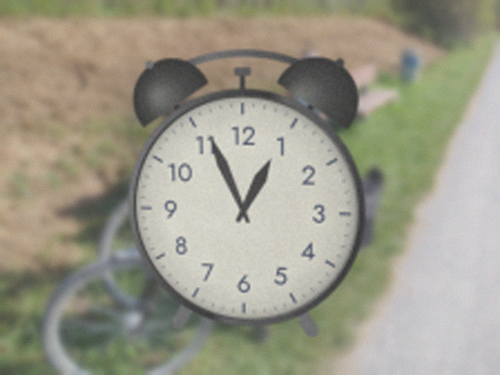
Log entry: 12:56
